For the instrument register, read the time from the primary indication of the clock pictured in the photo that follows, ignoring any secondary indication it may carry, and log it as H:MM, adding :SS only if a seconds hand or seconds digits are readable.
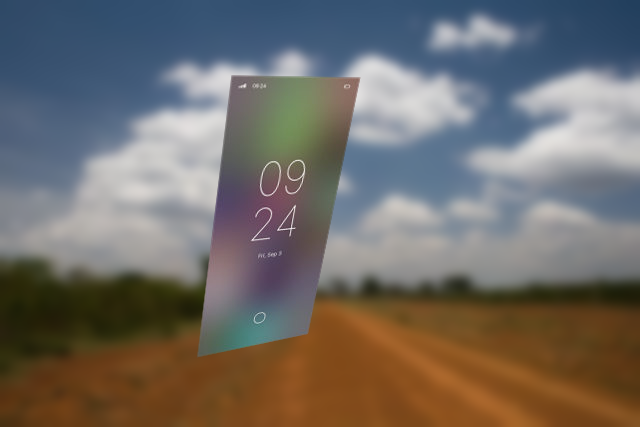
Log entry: 9:24
